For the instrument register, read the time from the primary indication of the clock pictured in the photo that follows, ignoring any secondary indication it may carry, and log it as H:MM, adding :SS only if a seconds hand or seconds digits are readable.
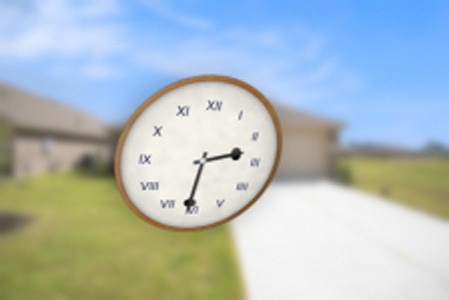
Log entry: 2:31
